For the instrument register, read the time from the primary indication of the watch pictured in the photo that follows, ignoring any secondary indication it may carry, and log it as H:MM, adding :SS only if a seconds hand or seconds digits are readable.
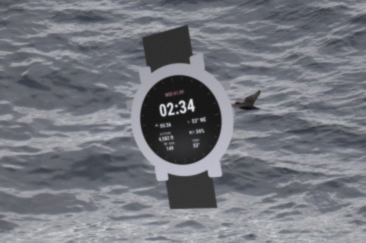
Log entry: 2:34
